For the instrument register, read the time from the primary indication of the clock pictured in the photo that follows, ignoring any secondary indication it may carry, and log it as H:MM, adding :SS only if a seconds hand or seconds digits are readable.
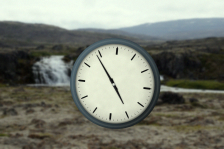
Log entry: 4:54
